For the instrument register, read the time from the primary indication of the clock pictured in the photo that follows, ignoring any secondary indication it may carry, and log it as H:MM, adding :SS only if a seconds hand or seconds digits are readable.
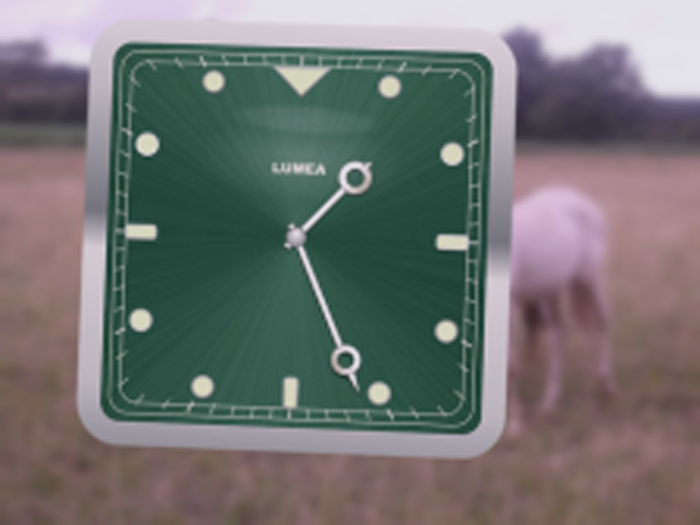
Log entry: 1:26
